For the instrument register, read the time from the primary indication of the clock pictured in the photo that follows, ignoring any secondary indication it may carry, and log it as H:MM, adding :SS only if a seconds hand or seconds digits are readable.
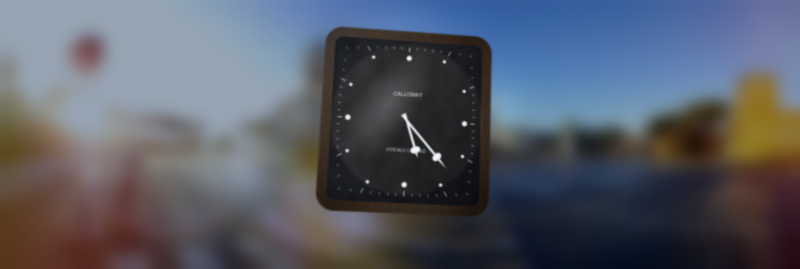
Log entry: 5:23
